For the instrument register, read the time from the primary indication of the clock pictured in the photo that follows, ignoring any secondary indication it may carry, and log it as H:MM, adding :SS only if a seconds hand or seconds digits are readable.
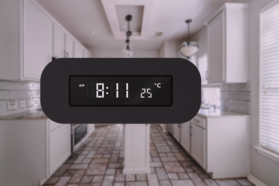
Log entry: 8:11
